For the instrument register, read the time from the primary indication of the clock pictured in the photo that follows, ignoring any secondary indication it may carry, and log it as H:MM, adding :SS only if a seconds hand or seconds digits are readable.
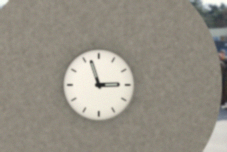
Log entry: 2:57
